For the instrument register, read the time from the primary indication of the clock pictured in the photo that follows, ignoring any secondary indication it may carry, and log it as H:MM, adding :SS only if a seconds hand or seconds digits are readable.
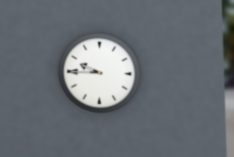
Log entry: 9:45
